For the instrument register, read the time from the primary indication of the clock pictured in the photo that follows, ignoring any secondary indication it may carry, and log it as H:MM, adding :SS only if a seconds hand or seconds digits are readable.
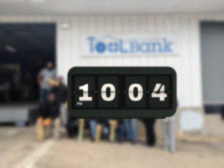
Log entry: 10:04
